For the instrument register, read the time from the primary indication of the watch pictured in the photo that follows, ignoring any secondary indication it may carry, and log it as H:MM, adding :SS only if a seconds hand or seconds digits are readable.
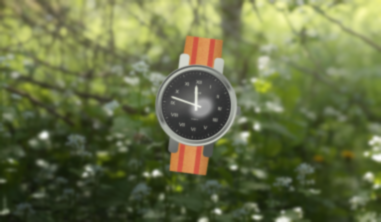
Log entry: 11:47
